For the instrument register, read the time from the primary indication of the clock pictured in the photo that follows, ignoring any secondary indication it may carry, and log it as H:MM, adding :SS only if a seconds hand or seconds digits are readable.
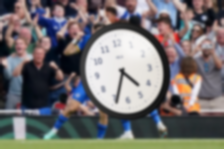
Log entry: 4:34
